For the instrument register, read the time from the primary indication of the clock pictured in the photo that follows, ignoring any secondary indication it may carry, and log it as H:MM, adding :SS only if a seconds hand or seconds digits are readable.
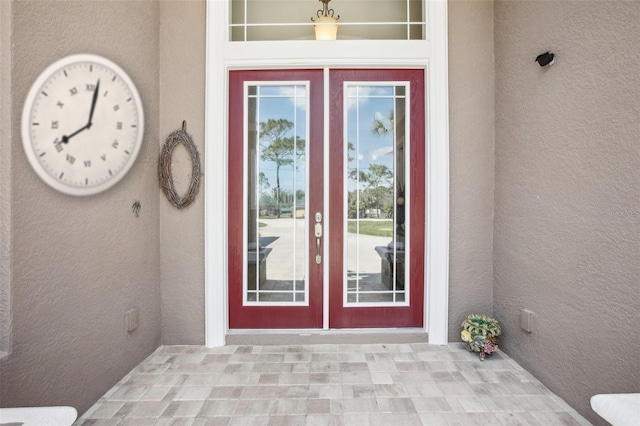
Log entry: 8:02
